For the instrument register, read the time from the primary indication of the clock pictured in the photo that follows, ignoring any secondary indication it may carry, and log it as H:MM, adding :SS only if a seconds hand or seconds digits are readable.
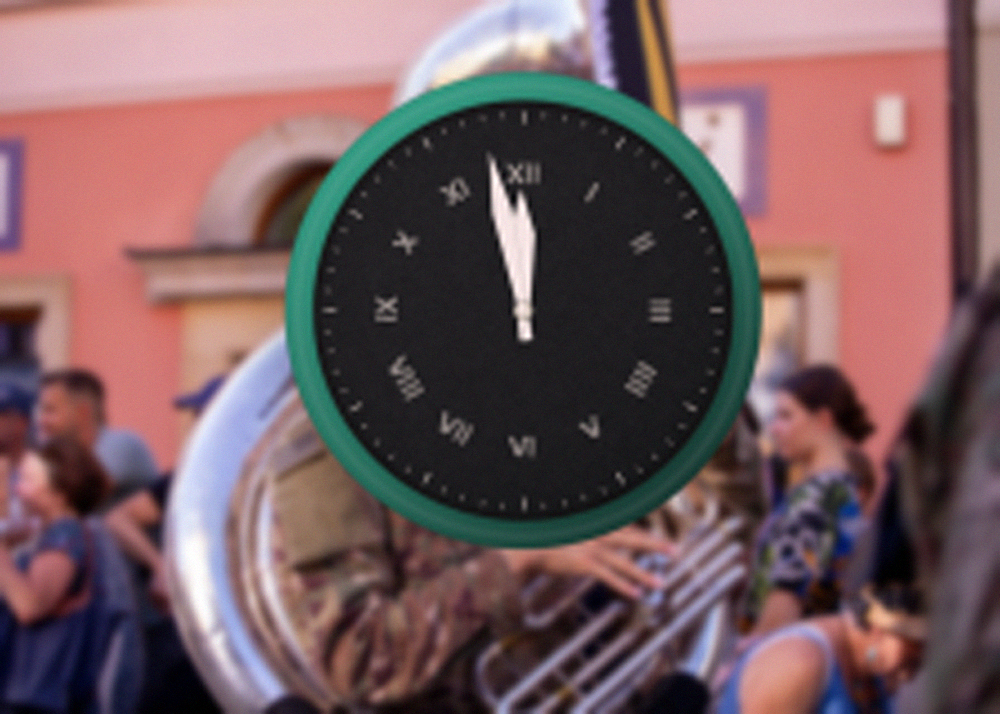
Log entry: 11:58
